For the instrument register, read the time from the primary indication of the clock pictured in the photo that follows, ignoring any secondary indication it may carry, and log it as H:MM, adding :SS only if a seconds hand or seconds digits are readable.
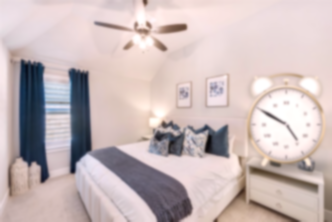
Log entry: 4:50
